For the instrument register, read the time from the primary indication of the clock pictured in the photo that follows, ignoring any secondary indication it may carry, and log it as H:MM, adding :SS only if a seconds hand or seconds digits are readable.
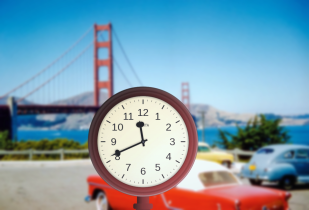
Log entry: 11:41
